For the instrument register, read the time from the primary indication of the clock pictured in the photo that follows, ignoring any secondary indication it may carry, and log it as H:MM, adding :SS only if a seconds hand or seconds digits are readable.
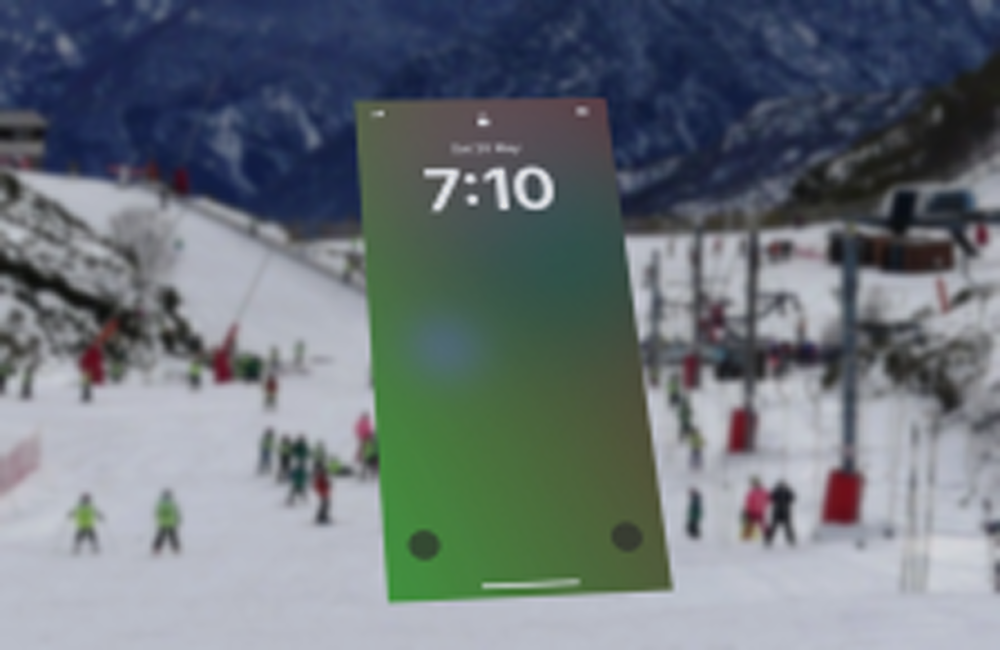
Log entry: 7:10
